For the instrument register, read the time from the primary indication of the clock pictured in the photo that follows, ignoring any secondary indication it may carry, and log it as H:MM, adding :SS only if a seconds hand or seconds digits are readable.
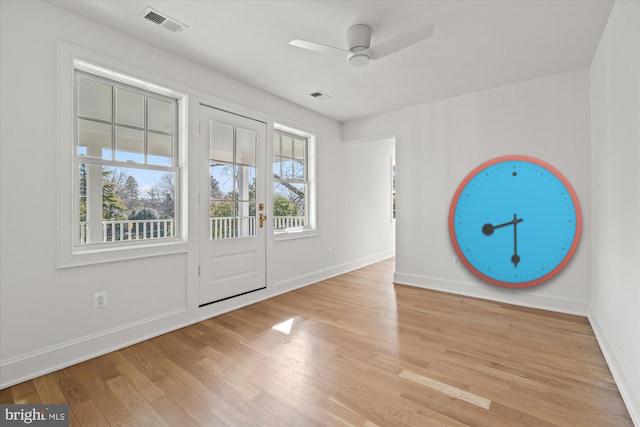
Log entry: 8:30
